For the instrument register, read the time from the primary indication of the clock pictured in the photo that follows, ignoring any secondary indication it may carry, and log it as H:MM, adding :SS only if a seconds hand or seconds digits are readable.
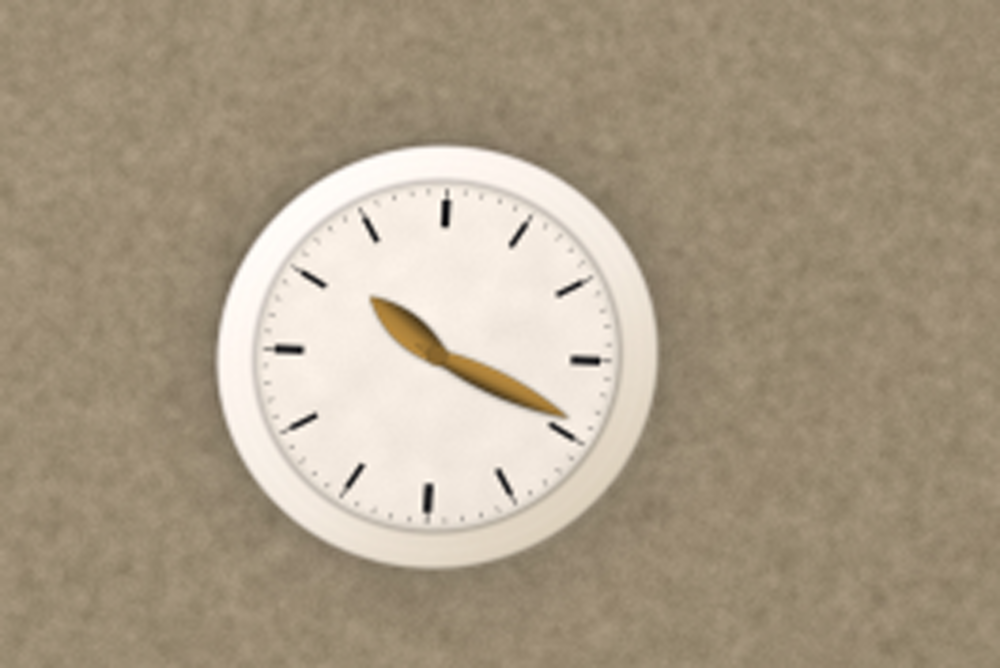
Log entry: 10:19
